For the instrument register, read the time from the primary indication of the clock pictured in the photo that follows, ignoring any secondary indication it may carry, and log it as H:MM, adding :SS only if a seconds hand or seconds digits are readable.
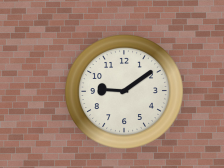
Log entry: 9:09
